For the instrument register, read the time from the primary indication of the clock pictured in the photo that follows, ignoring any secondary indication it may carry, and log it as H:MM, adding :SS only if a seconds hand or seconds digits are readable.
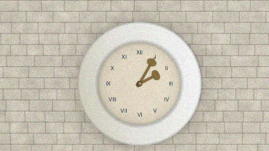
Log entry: 2:05
